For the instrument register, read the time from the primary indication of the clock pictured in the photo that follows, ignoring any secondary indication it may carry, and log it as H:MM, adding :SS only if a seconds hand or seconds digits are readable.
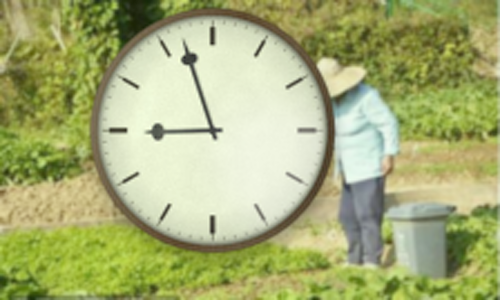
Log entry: 8:57
